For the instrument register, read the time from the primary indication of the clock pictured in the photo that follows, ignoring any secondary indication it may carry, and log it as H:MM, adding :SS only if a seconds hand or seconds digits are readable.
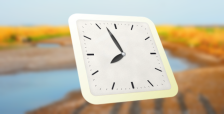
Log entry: 7:57
